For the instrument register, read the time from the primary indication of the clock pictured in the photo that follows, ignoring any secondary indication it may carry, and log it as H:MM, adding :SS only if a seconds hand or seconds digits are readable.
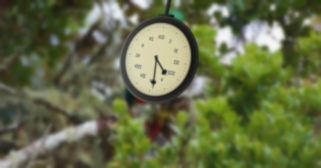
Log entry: 4:29
